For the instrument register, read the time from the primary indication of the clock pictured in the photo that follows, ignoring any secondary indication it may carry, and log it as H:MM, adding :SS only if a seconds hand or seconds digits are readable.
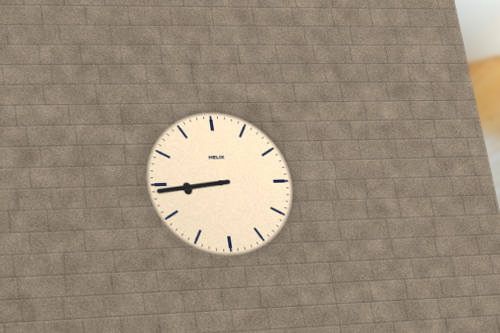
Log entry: 8:44
